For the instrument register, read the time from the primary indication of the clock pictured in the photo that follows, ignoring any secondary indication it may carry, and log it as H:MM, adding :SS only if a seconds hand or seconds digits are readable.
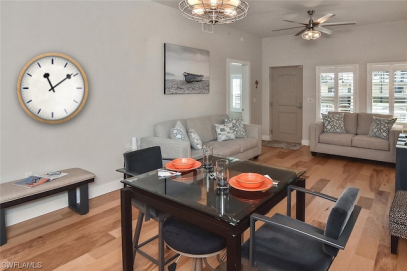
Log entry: 11:09
